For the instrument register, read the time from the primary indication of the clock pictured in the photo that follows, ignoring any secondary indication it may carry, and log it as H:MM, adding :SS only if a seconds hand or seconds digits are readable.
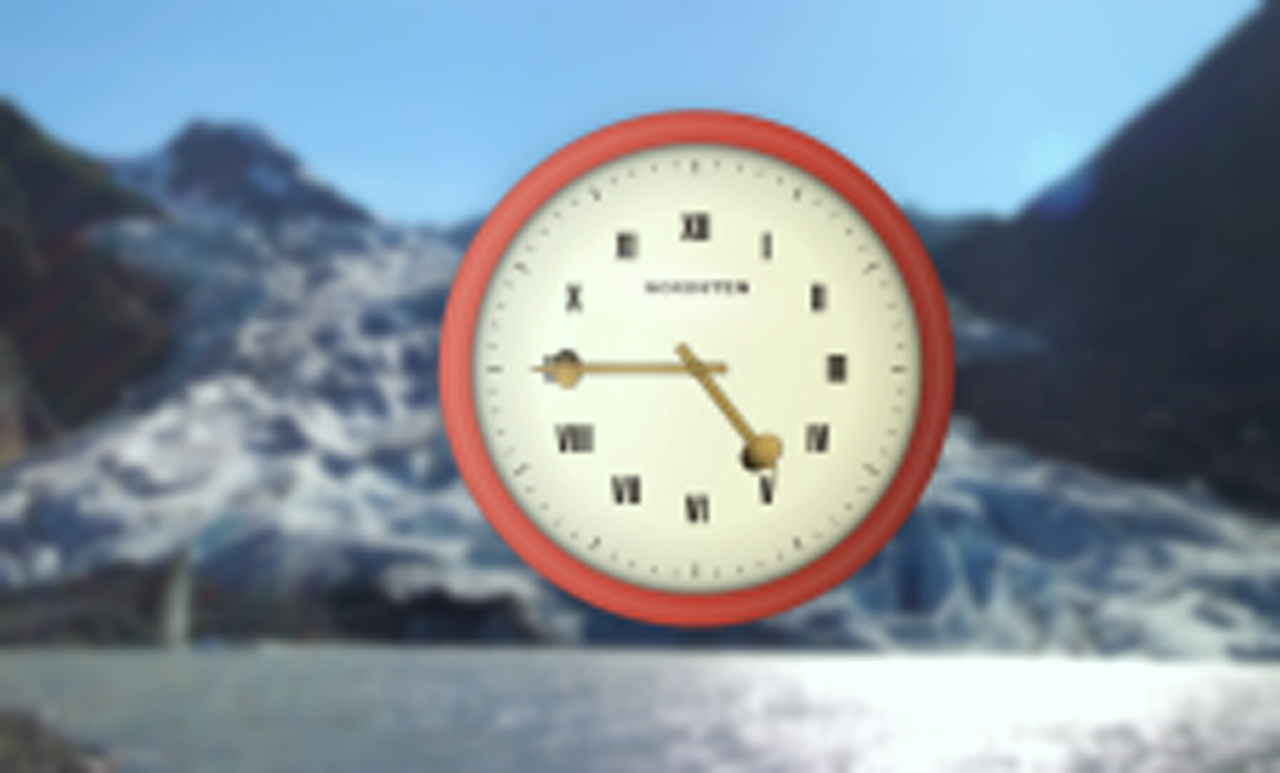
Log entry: 4:45
